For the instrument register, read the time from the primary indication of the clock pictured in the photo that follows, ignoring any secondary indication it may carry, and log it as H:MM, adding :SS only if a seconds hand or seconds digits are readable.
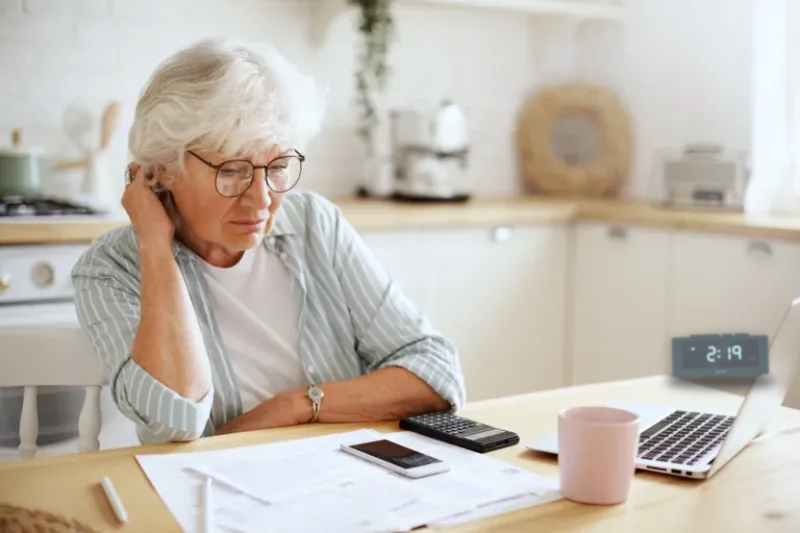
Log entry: 2:19
